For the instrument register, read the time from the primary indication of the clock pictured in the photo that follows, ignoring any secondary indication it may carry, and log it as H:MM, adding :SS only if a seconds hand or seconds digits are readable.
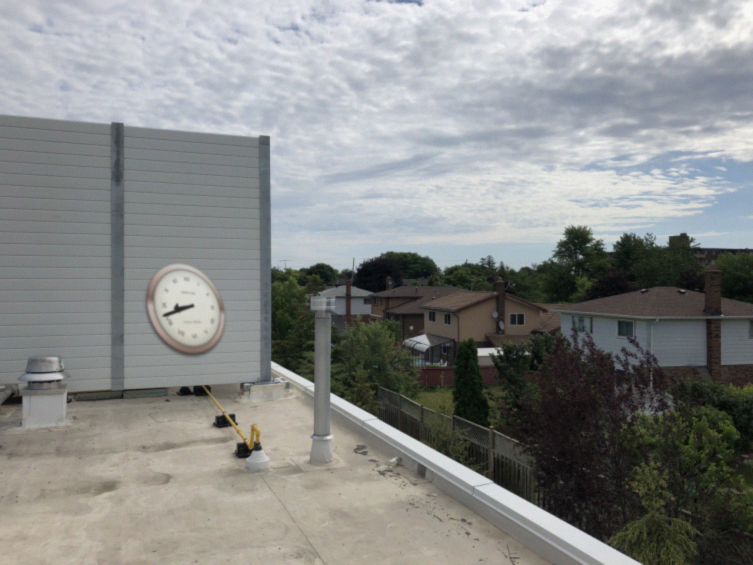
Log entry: 8:42
